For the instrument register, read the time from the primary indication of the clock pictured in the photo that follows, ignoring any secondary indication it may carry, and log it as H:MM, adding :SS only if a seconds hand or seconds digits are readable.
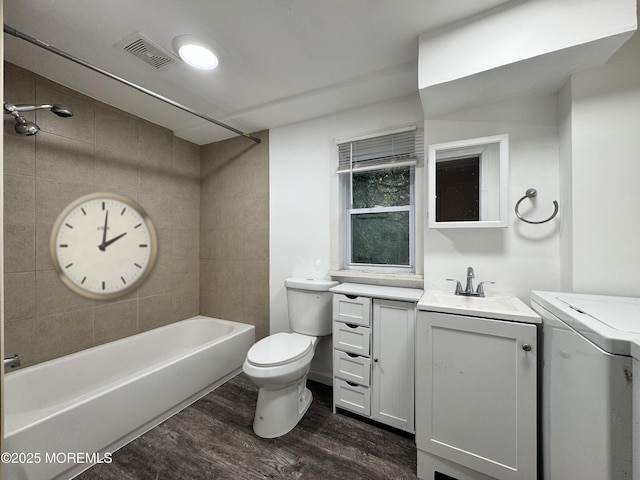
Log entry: 2:01
